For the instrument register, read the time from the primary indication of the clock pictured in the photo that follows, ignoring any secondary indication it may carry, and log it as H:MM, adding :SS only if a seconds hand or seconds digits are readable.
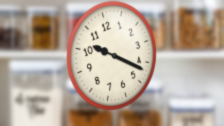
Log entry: 10:22
